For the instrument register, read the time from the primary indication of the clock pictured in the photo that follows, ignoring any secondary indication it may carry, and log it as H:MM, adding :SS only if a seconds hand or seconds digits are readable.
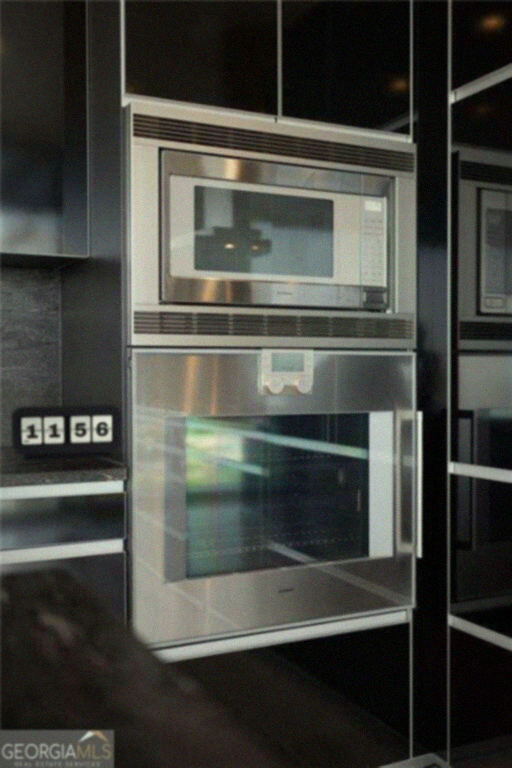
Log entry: 11:56
